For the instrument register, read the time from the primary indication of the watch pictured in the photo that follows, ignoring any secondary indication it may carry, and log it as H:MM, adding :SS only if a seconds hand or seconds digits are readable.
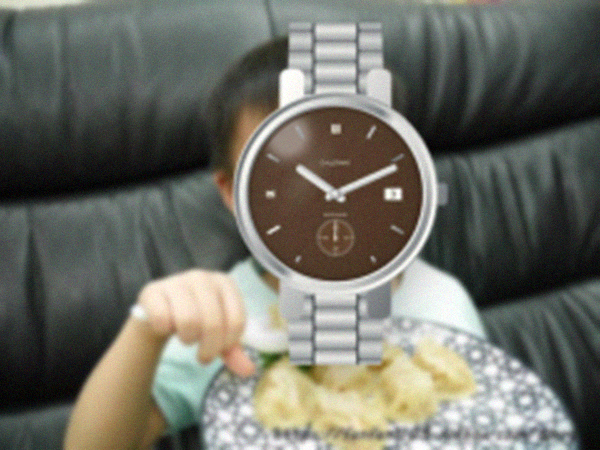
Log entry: 10:11
